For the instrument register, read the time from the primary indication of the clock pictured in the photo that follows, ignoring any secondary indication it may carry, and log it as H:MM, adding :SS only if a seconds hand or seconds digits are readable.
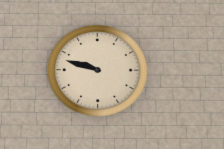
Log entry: 9:48
